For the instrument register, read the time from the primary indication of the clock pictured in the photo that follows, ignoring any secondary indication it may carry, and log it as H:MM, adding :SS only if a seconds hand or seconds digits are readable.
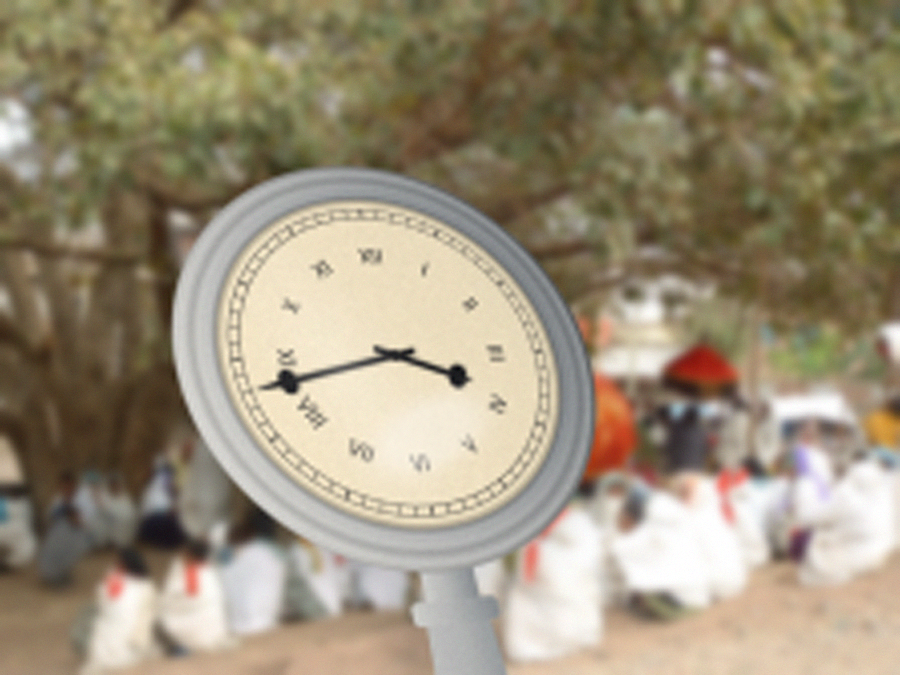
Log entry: 3:43
